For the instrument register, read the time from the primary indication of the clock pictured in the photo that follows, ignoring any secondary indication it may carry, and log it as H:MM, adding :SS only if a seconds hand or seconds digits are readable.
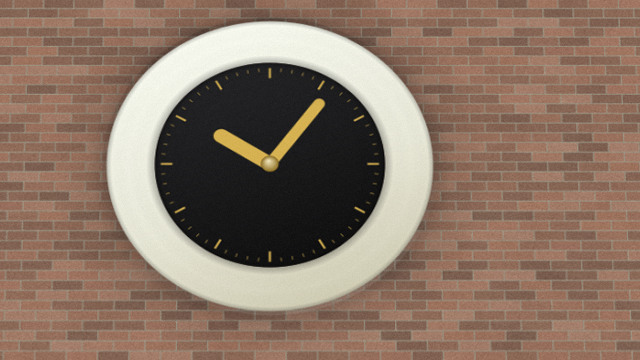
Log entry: 10:06
